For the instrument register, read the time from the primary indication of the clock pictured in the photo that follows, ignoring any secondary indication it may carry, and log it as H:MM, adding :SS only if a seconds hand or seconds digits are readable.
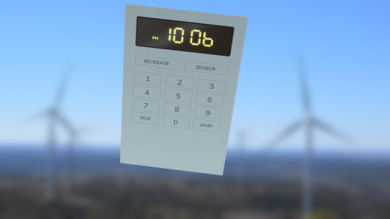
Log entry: 10:06
